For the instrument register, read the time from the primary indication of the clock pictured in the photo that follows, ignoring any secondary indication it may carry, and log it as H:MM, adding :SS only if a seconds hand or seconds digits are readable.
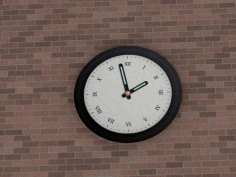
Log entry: 1:58
